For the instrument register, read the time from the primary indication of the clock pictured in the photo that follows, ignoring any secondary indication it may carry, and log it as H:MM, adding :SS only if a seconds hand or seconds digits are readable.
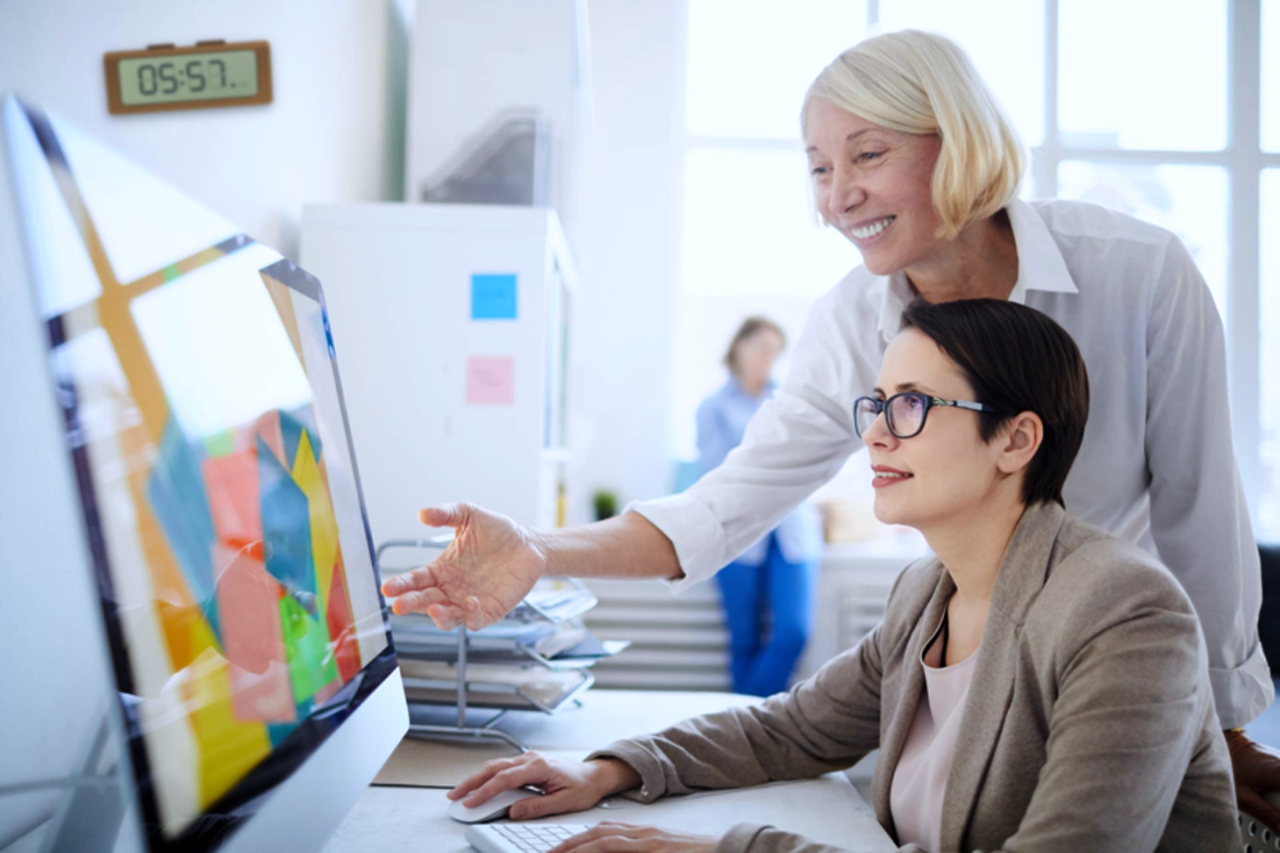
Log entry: 5:57
